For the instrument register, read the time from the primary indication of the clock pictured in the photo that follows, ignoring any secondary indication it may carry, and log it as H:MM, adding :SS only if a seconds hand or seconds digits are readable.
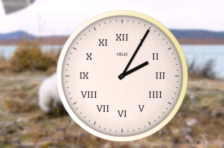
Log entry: 2:05
